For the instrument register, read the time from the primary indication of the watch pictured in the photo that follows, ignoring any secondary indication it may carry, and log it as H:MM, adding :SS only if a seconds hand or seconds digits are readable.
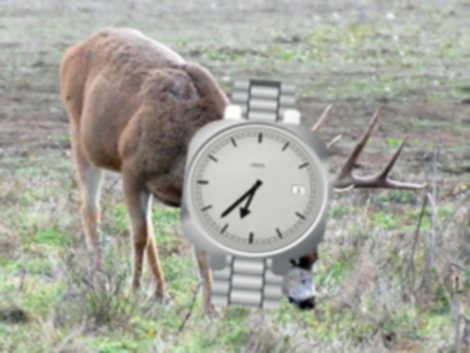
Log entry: 6:37
